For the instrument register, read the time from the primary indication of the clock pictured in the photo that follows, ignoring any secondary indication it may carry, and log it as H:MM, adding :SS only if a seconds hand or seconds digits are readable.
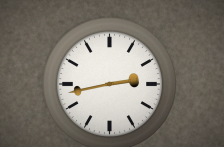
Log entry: 2:43
